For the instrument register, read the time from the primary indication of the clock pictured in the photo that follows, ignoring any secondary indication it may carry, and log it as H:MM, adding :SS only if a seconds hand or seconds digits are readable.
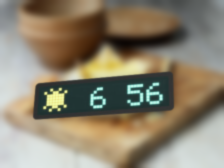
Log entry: 6:56
